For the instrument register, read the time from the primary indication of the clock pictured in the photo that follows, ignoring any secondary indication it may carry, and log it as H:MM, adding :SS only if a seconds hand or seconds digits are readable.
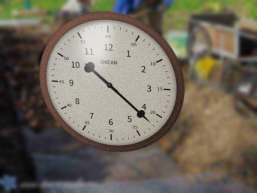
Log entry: 10:22
